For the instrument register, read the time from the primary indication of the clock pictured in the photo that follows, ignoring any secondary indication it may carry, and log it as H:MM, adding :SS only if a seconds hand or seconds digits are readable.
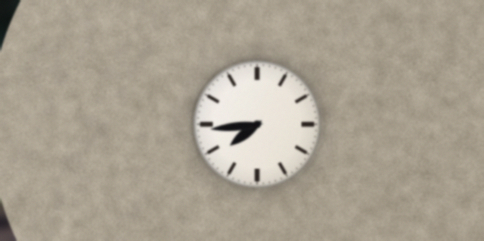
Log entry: 7:44
